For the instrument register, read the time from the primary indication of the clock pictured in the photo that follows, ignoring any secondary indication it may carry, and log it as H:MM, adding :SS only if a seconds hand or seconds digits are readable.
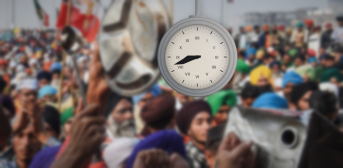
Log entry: 8:42
